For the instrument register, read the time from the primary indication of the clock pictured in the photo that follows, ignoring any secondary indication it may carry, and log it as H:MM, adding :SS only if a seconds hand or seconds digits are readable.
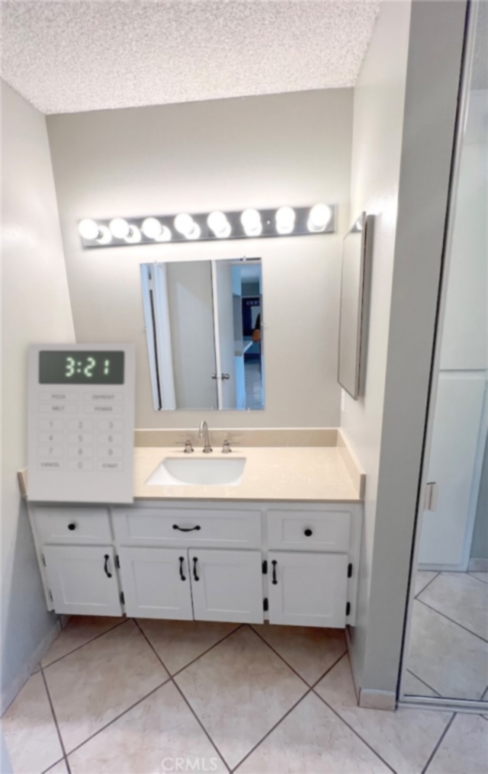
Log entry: 3:21
